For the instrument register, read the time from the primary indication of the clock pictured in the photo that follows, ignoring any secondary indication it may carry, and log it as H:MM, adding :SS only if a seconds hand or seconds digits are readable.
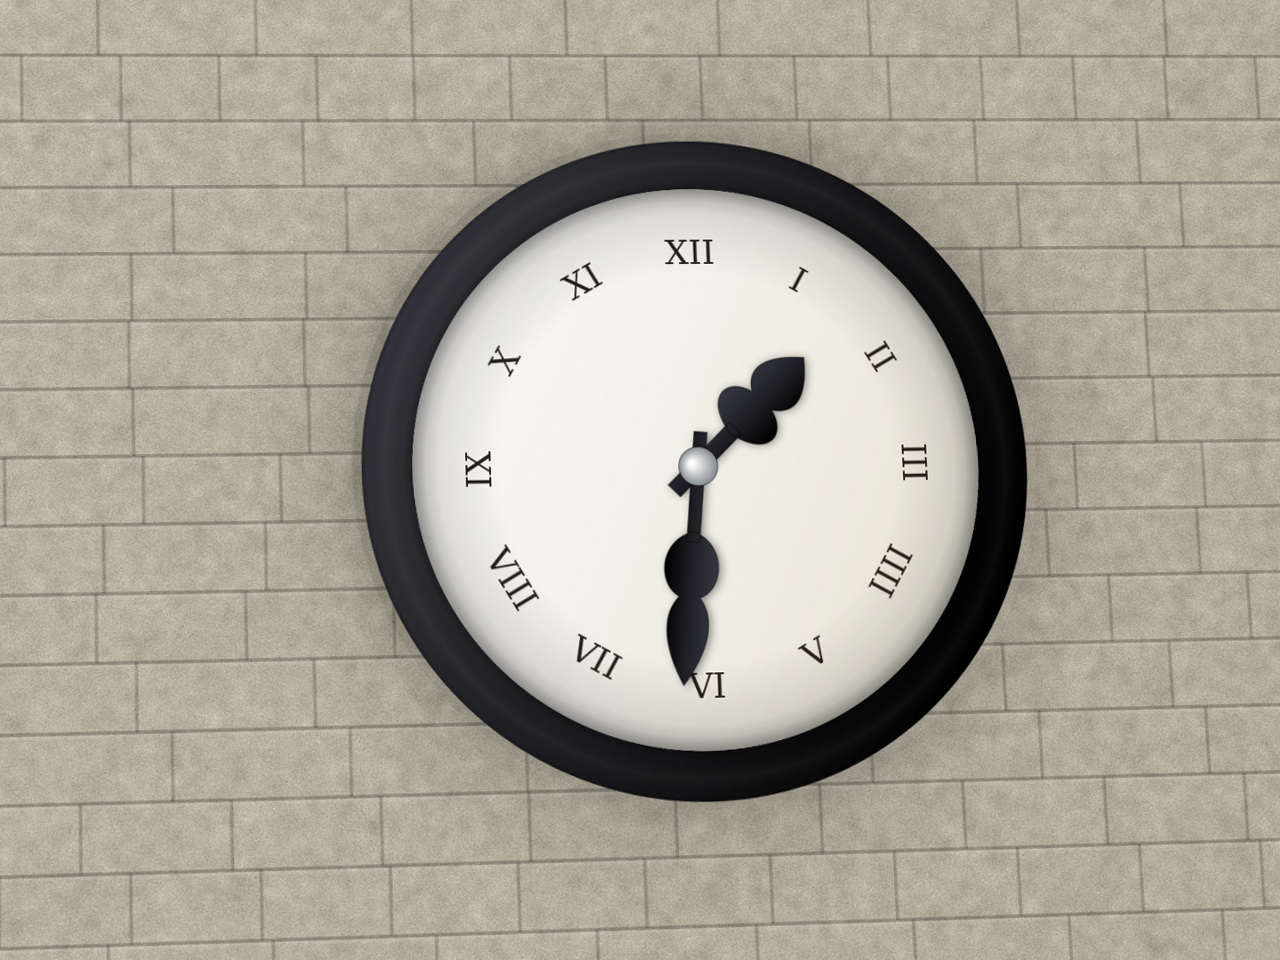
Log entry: 1:31
